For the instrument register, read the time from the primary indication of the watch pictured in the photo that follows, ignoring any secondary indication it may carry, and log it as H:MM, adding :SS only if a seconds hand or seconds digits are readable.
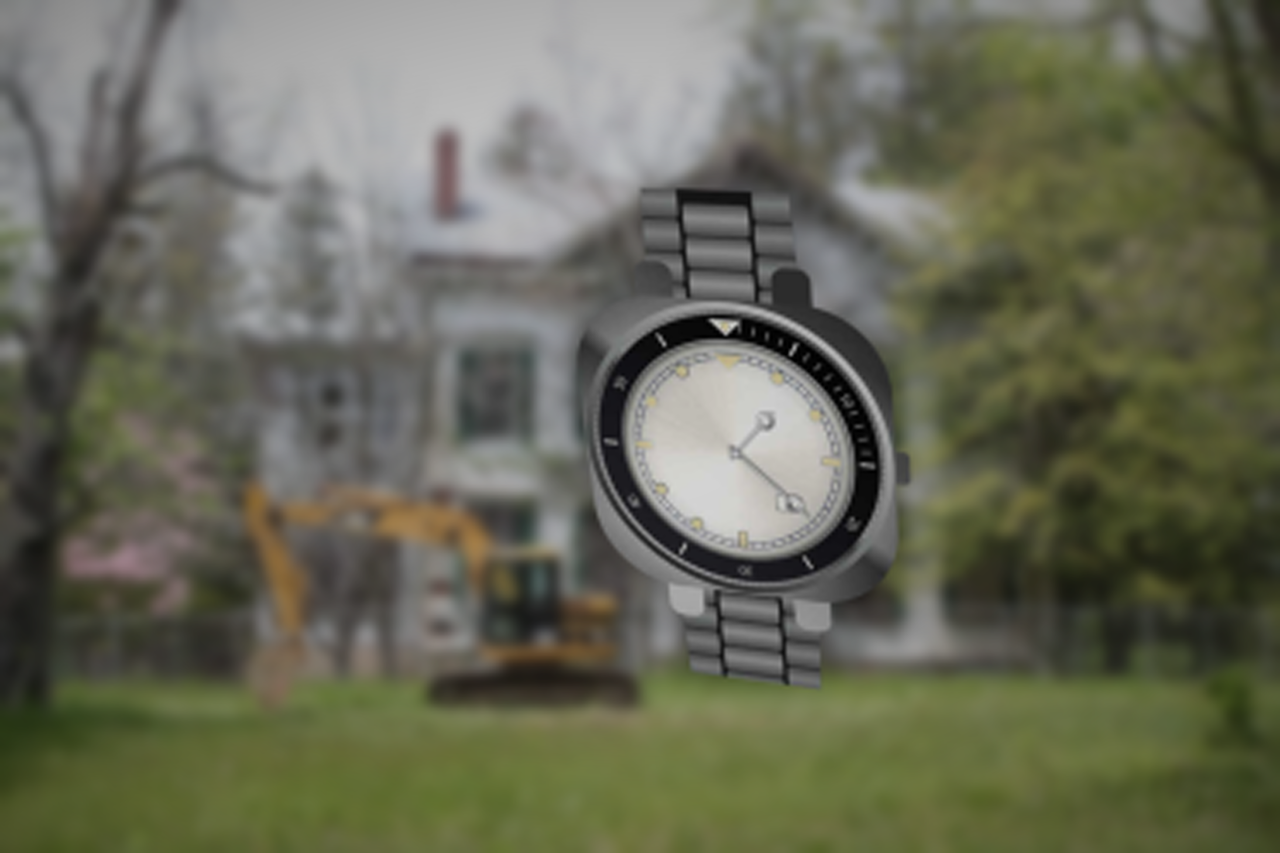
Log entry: 1:22
